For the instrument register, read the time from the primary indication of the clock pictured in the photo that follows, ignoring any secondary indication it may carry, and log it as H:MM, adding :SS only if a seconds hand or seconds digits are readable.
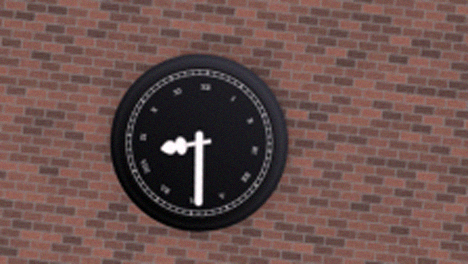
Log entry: 8:29
